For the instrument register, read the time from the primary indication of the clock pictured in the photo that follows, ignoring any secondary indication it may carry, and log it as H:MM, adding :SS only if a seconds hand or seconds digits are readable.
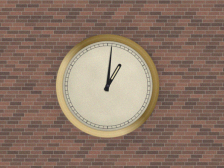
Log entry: 1:01
